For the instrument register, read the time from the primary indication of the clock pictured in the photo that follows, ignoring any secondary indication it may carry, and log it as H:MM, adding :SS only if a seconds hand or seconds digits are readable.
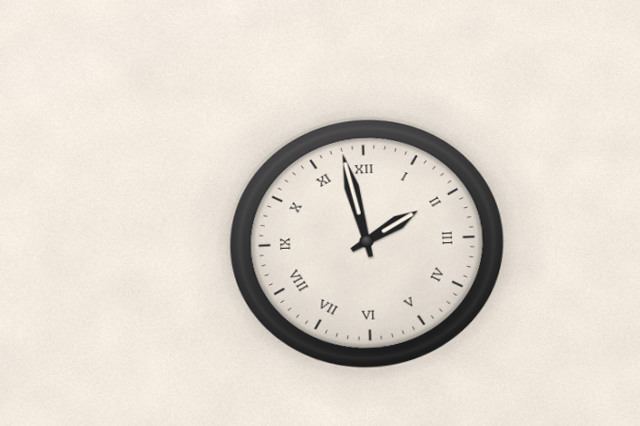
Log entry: 1:58
